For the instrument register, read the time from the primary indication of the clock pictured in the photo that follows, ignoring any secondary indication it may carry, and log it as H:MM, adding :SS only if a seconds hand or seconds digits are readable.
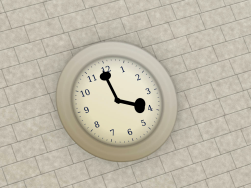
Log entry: 3:59
